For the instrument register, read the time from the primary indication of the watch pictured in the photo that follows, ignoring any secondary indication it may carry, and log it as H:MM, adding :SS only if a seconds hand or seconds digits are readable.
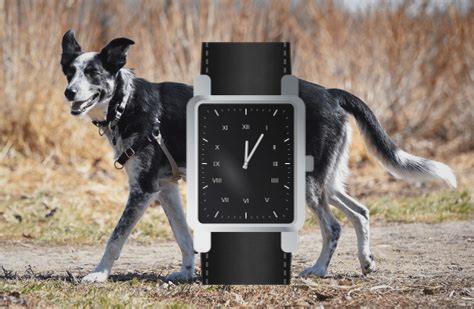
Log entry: 12:05
